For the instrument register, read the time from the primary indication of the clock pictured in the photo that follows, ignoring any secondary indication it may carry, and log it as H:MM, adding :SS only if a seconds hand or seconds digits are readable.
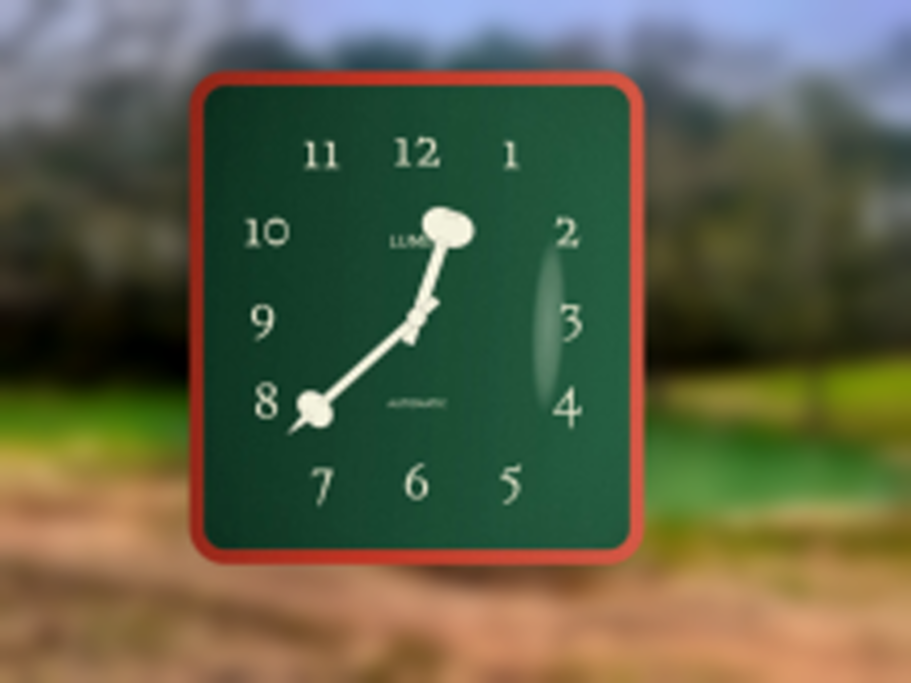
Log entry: 12:38
